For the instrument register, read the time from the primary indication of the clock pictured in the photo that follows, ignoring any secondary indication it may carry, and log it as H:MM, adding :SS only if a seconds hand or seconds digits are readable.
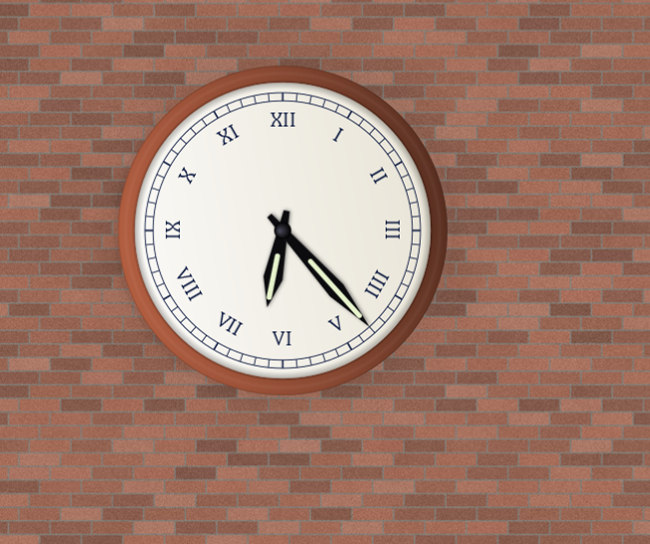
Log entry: 6:23
